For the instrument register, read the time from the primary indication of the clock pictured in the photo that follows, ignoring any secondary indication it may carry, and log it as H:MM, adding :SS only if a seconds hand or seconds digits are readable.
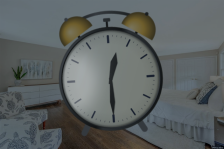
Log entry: 12:30
